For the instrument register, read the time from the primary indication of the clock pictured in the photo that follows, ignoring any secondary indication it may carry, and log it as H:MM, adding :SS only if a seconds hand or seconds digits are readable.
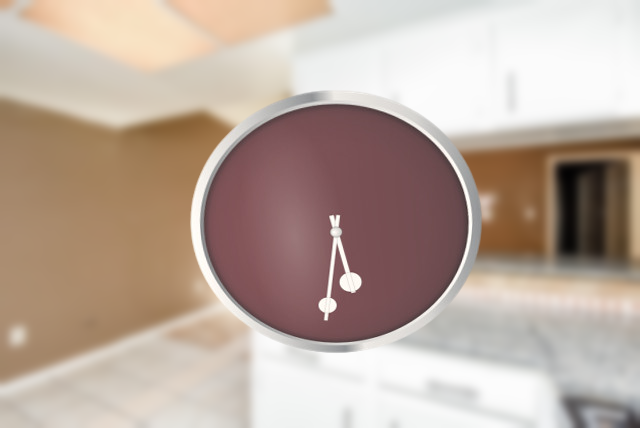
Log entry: 5:31
